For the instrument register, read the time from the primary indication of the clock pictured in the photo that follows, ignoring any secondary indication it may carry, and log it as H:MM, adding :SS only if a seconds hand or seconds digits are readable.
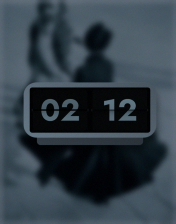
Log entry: 2:12
